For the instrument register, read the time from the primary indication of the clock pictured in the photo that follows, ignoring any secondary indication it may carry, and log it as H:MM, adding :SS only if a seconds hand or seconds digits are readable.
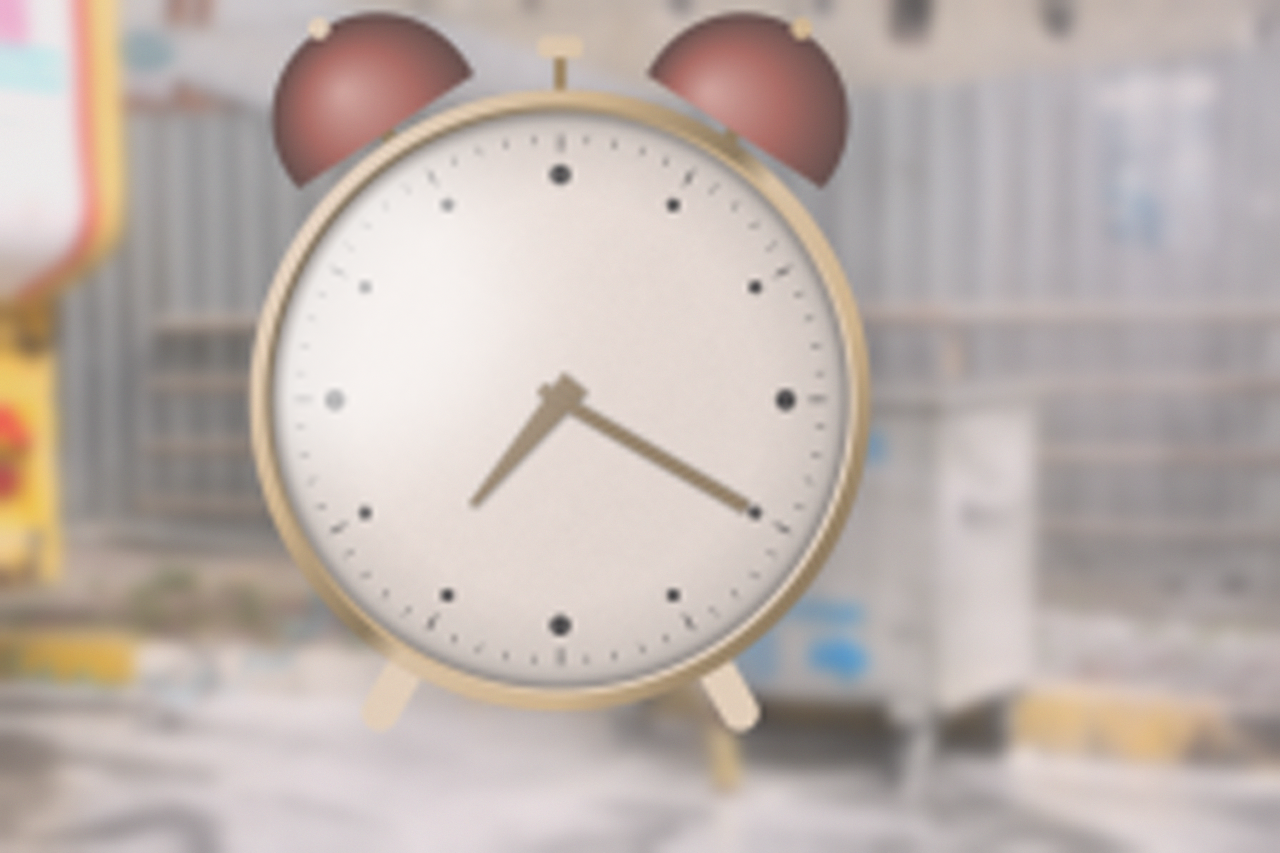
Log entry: 7:20
